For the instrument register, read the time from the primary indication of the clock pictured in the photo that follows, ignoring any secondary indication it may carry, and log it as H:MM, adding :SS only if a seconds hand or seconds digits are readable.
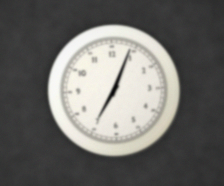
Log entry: 7:04
